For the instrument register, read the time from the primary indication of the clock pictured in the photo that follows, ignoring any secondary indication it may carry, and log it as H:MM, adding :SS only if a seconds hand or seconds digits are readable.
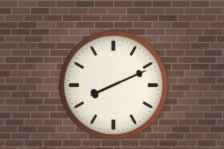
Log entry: 8:11
